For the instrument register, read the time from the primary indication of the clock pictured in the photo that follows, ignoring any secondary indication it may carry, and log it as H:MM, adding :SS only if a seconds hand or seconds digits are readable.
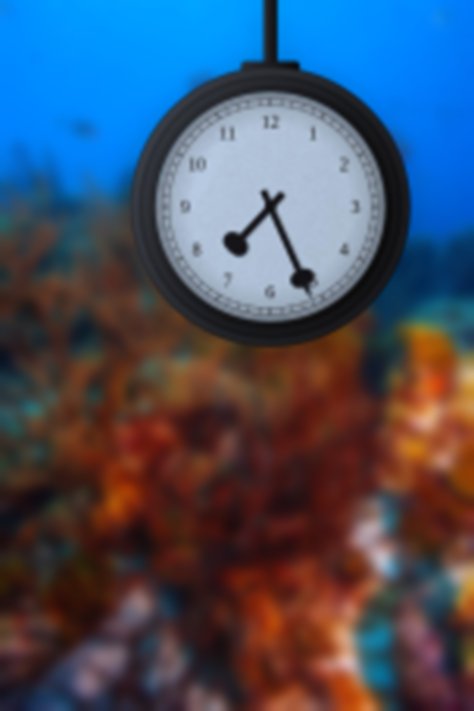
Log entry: 7:26
